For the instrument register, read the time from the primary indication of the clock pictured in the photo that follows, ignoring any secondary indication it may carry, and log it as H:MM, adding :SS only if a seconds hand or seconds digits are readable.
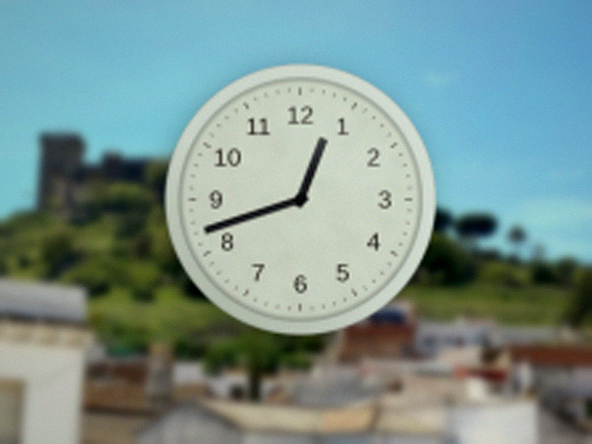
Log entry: 12:42
